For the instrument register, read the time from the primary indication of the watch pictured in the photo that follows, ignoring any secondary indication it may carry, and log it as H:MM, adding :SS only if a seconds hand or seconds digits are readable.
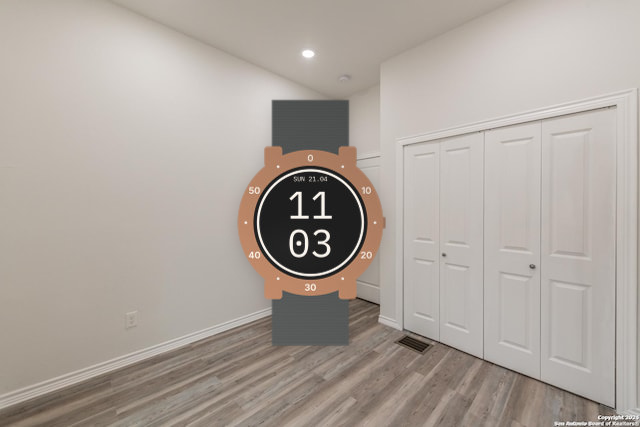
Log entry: 11:03
